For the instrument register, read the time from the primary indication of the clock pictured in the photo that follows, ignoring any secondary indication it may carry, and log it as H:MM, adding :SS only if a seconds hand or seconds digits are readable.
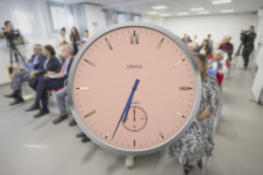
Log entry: 6:34
